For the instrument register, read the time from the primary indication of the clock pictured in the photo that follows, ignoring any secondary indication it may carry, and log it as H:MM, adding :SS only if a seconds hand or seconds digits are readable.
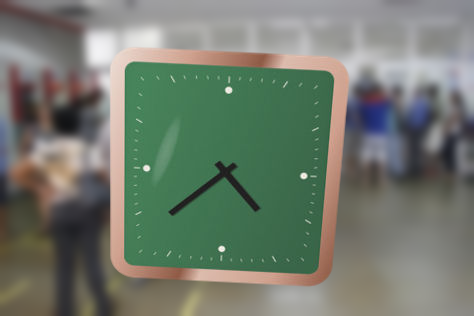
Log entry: 4:38
